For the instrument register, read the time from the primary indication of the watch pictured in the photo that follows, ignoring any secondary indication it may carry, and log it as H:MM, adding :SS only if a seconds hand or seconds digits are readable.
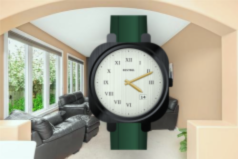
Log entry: 4:11
